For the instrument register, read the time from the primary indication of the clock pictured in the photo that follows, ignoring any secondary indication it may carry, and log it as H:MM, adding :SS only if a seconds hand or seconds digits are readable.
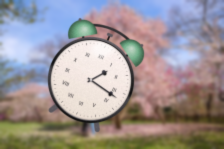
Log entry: 1:17
